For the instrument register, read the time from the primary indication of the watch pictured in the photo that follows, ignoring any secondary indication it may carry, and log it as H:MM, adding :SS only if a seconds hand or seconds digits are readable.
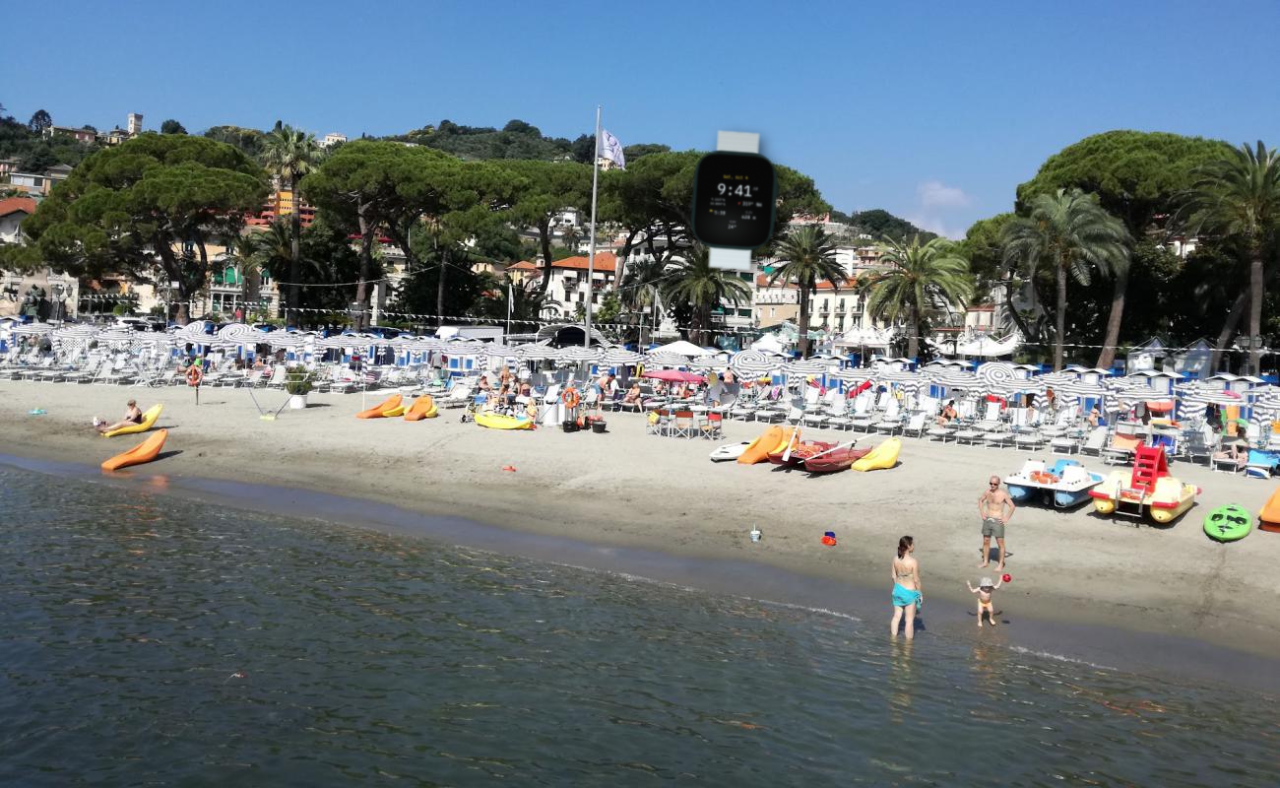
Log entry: 9:41
